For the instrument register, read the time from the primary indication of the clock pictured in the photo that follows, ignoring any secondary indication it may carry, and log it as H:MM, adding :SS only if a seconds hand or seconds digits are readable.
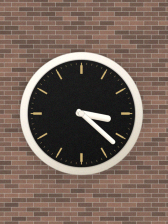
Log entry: 3:22
